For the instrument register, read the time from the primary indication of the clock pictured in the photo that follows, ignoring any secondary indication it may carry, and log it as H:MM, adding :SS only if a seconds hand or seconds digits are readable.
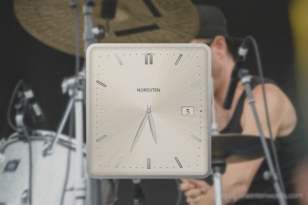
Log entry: 5:34
